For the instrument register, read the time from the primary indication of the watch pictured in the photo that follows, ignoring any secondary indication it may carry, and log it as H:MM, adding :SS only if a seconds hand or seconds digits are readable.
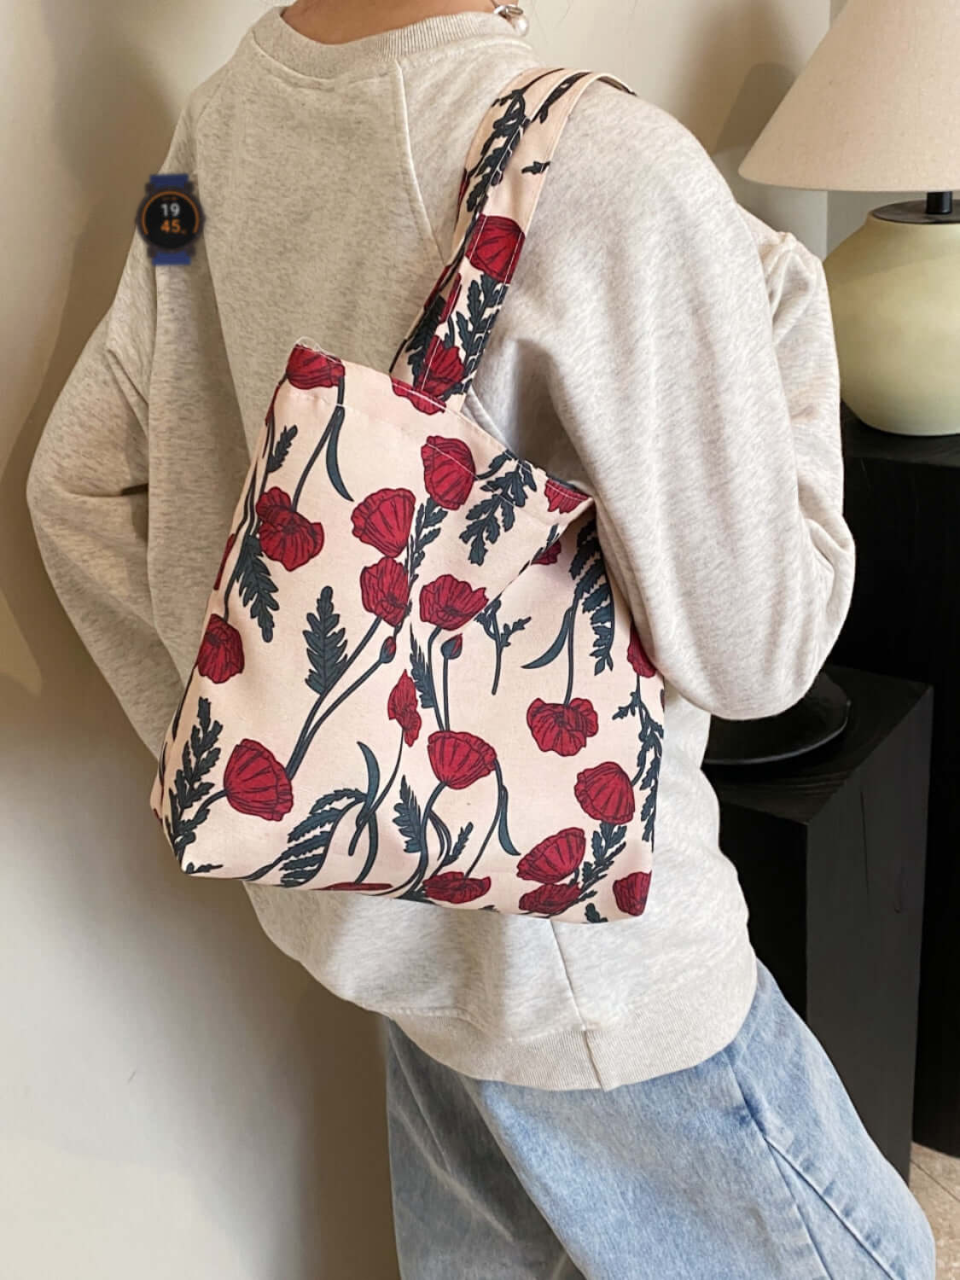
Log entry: 19:45
